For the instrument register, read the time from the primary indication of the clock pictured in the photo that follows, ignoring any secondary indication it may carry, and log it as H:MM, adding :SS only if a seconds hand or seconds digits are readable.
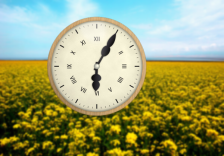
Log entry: 6:05
